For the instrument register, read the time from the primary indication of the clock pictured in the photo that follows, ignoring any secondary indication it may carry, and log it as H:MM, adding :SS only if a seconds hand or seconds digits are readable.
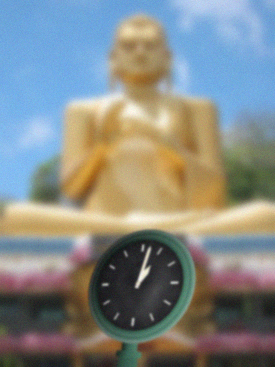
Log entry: 1:02
